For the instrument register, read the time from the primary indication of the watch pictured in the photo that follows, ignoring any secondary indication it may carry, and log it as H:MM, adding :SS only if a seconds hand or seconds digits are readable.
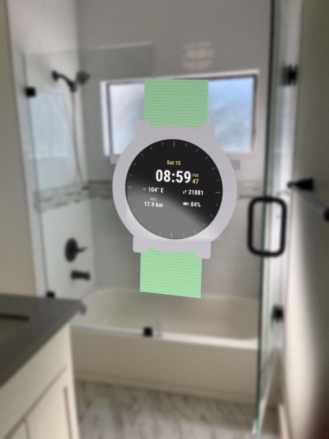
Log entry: 8:59
